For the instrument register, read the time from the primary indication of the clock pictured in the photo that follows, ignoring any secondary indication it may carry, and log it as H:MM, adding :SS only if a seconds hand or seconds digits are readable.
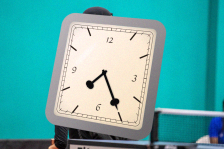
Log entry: 7:25
